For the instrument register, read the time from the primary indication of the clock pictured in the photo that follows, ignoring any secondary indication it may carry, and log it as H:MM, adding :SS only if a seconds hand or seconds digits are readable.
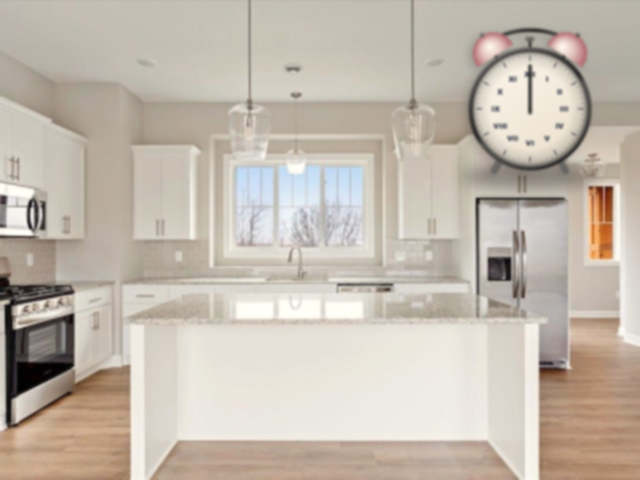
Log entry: 12:00
